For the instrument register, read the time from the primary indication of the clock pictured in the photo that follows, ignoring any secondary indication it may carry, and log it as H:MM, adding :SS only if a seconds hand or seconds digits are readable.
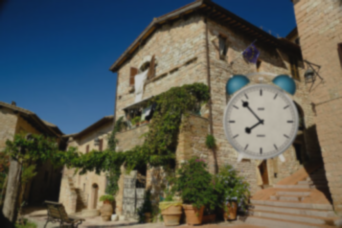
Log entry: 7:53
